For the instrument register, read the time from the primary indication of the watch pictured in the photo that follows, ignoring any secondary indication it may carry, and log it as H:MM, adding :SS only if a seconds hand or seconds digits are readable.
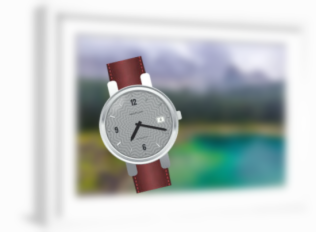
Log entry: 7:19
